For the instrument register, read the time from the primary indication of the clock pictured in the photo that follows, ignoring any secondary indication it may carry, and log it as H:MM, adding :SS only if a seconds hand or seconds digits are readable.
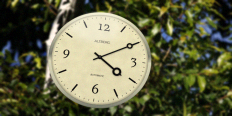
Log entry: 4:10
